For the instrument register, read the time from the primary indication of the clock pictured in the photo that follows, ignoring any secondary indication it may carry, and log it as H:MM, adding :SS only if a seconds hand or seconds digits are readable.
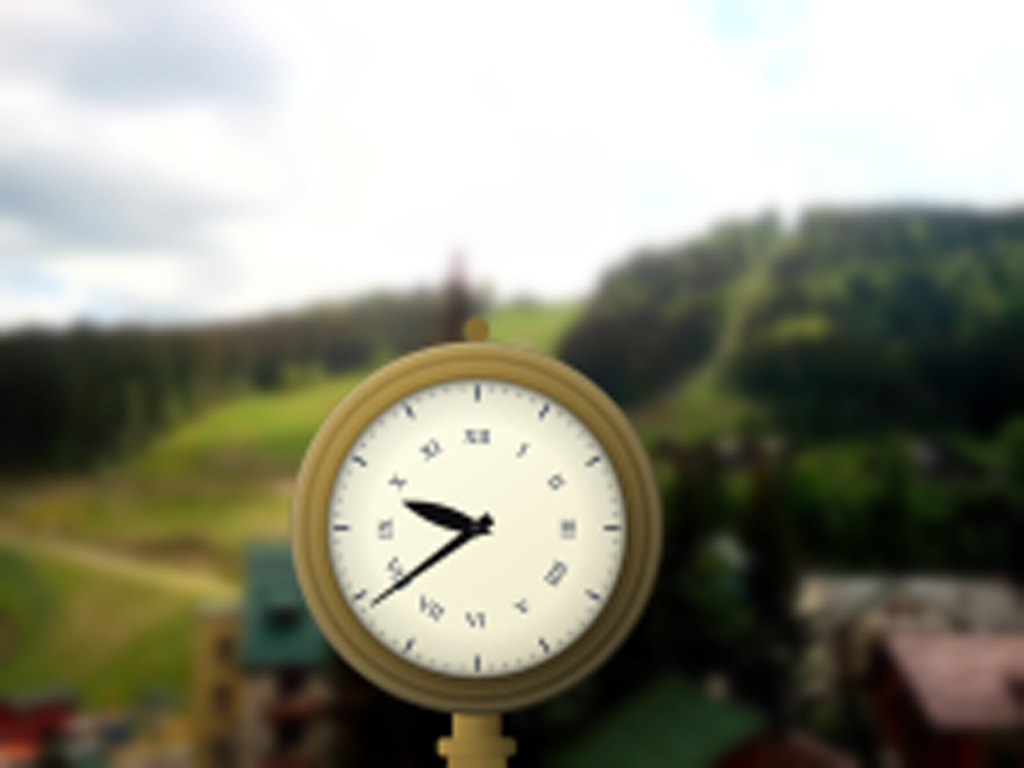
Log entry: 9:39
